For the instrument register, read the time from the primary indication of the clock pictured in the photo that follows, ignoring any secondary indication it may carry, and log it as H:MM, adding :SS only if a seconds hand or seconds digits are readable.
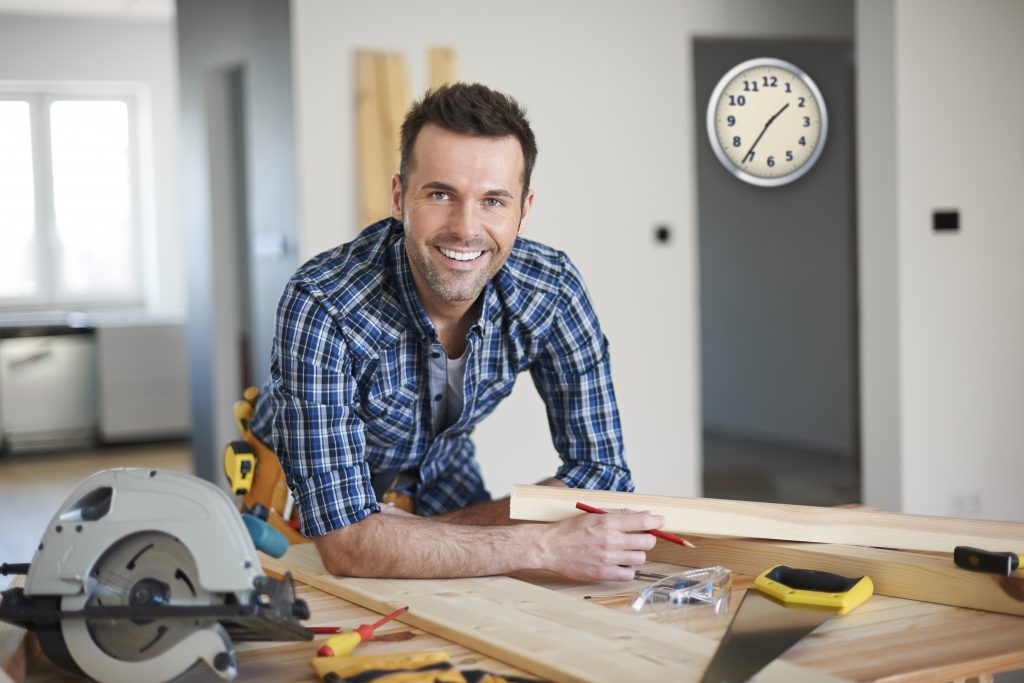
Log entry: 1:36
